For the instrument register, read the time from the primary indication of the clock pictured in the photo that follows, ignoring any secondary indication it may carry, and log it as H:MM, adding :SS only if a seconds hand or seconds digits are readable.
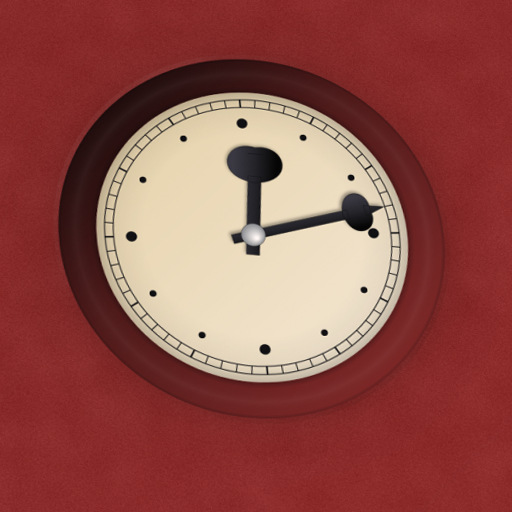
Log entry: 12:13
